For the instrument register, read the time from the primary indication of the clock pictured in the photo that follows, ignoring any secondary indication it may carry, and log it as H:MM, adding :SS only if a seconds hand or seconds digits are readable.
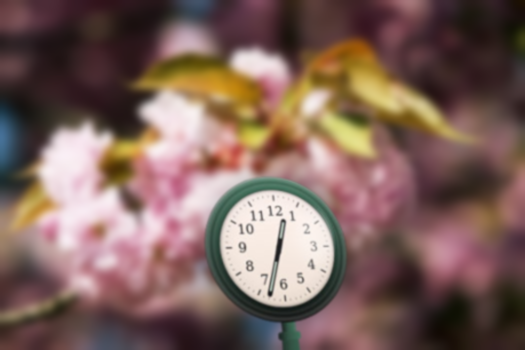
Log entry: 12:33
